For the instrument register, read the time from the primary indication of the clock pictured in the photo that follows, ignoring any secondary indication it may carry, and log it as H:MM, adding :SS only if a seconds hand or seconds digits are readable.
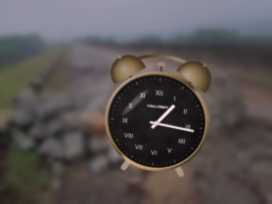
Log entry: 1:16
